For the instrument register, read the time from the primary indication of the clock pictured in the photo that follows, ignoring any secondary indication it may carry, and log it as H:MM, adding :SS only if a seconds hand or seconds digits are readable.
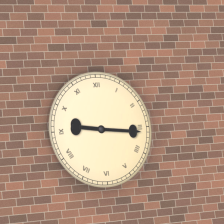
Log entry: 9:16
